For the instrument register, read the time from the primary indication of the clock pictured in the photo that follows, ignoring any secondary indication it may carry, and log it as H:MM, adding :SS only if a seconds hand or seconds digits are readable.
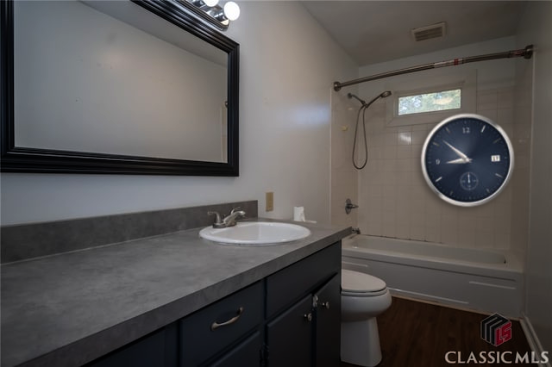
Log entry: 8:52
